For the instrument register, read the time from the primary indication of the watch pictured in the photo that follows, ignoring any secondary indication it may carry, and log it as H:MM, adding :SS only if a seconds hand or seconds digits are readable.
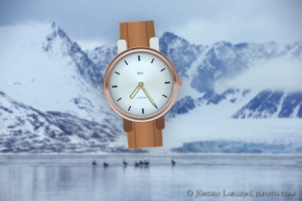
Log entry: 7:25
